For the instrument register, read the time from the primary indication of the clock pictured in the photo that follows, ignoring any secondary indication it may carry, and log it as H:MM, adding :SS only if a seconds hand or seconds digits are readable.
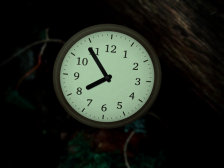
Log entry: 7:54
